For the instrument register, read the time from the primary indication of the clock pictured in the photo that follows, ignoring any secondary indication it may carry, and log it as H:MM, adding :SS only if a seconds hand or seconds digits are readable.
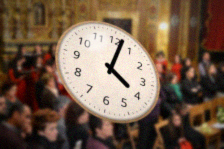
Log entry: 4:02
